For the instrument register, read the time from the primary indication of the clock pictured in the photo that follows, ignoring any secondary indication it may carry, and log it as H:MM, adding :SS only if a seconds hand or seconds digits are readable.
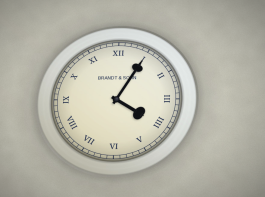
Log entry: 4:05
